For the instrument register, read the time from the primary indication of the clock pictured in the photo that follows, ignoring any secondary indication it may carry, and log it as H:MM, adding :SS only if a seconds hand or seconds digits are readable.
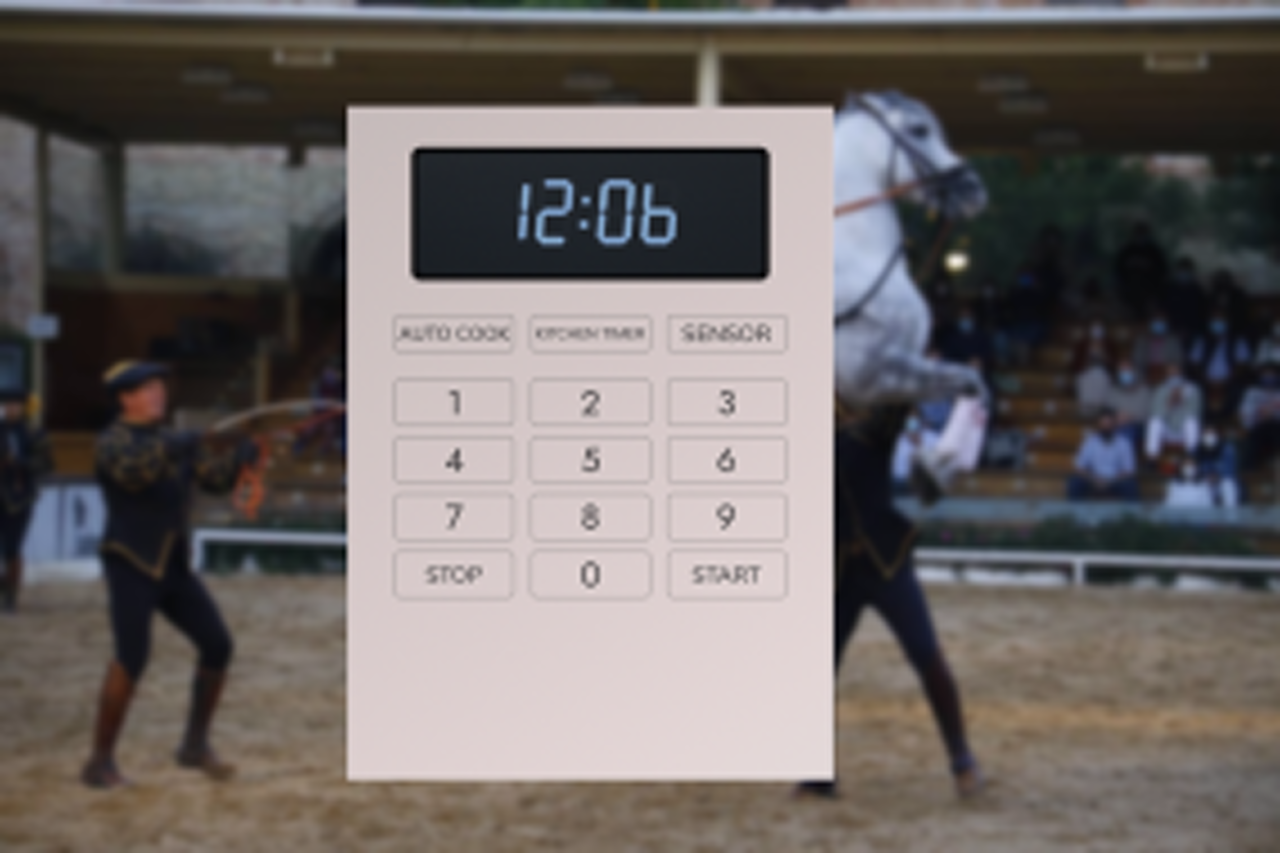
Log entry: 12:06
